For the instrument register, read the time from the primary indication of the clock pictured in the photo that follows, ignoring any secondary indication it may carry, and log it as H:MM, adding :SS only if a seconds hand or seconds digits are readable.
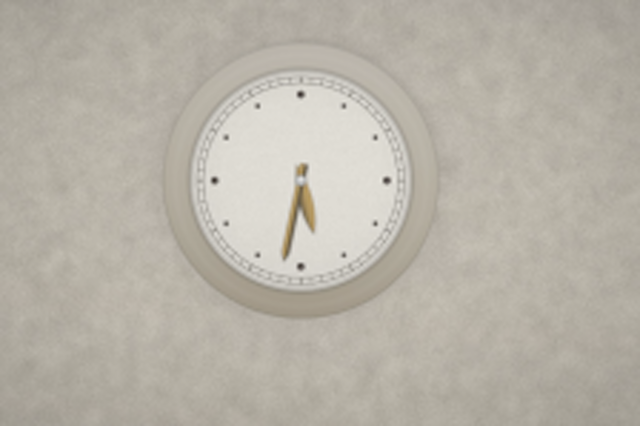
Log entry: 5:32
